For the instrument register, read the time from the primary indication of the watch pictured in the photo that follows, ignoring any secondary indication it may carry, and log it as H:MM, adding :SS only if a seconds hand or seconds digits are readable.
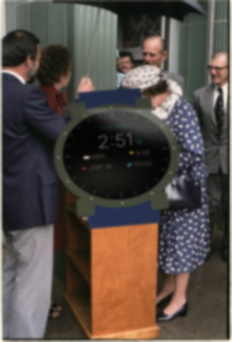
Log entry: 2:51
